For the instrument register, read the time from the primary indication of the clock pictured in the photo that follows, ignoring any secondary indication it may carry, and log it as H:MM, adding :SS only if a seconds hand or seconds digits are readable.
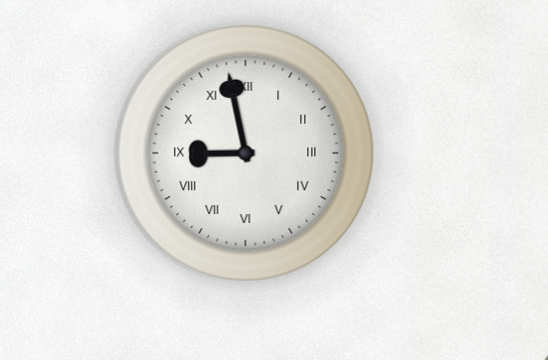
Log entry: 8:58
